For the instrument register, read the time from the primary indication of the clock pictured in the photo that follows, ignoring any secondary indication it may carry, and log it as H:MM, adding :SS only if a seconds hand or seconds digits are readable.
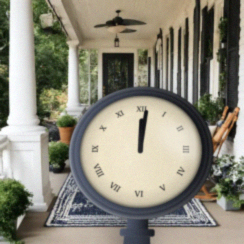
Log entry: 12:01
